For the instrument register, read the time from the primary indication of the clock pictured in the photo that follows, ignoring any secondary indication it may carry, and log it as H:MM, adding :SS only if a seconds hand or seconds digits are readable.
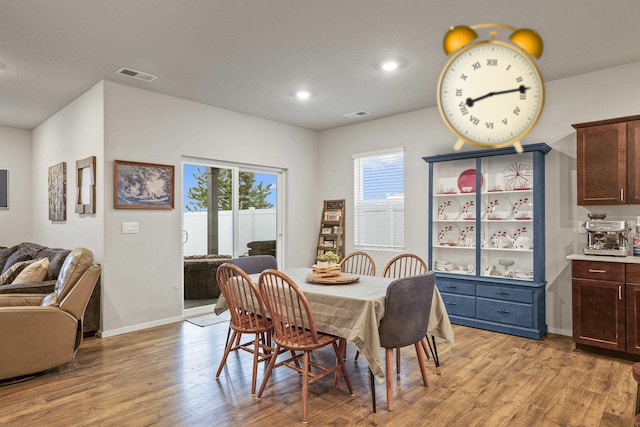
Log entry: 8:13
